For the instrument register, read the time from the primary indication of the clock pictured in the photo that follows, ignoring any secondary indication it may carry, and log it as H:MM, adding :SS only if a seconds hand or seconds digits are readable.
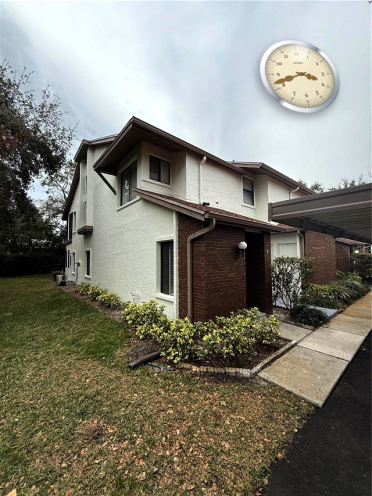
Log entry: 3:42
